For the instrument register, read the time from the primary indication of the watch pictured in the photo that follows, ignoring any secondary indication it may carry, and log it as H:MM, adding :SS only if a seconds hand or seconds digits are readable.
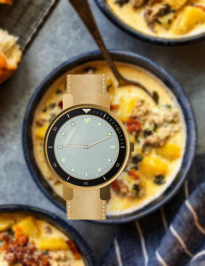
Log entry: 9:11
